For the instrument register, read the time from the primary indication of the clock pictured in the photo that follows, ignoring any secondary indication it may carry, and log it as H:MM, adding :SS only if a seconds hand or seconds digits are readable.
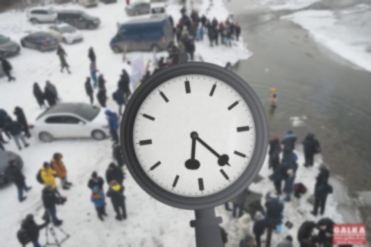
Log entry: 6:23
